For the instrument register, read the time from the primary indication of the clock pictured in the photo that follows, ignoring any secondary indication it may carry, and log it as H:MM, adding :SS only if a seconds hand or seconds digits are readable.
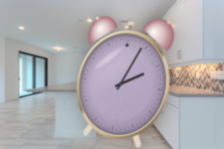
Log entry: 2:04
